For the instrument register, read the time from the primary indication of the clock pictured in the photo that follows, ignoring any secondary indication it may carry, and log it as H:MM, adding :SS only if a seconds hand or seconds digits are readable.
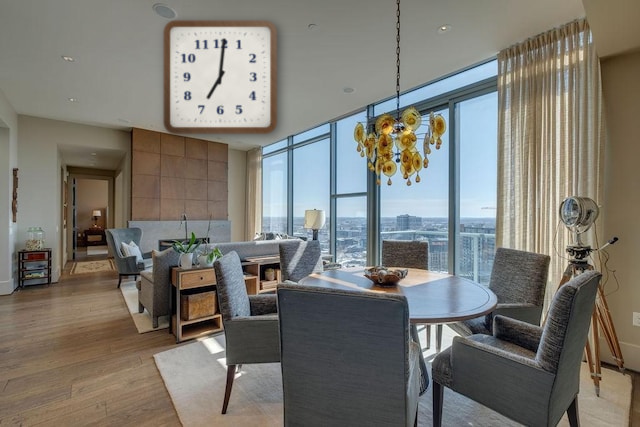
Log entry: 7:01
